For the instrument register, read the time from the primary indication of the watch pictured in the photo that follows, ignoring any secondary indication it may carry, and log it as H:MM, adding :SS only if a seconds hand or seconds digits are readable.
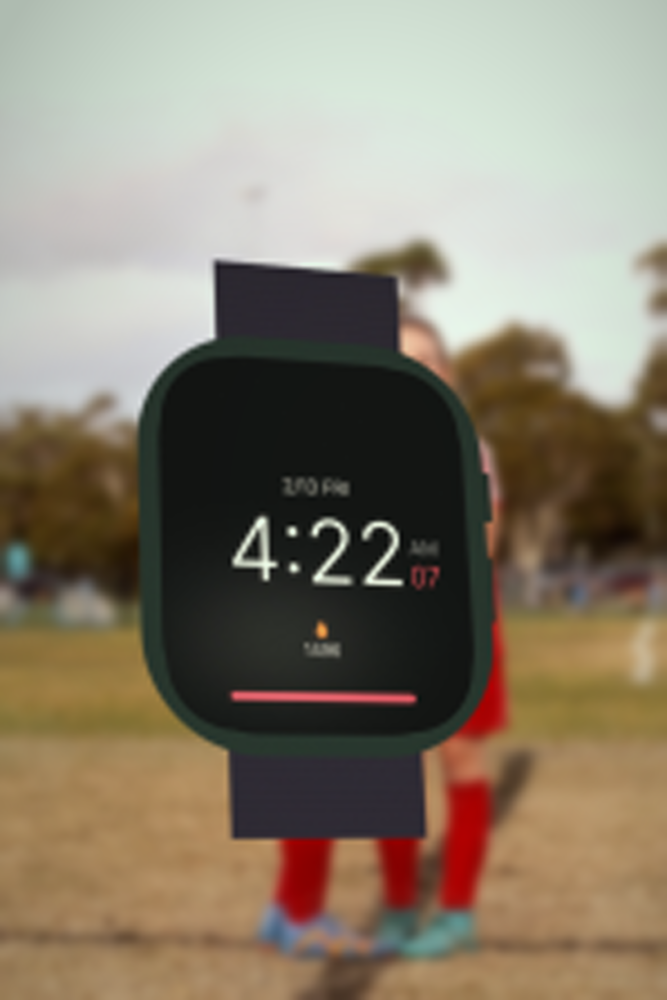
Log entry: 4:22
